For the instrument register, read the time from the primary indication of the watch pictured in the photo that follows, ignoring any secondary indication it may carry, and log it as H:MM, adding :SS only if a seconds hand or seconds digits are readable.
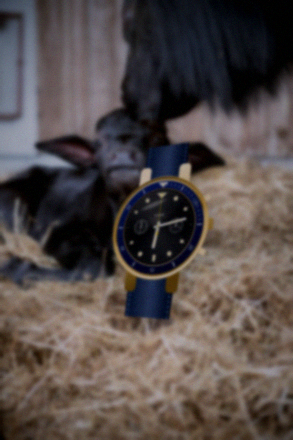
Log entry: 6:13
